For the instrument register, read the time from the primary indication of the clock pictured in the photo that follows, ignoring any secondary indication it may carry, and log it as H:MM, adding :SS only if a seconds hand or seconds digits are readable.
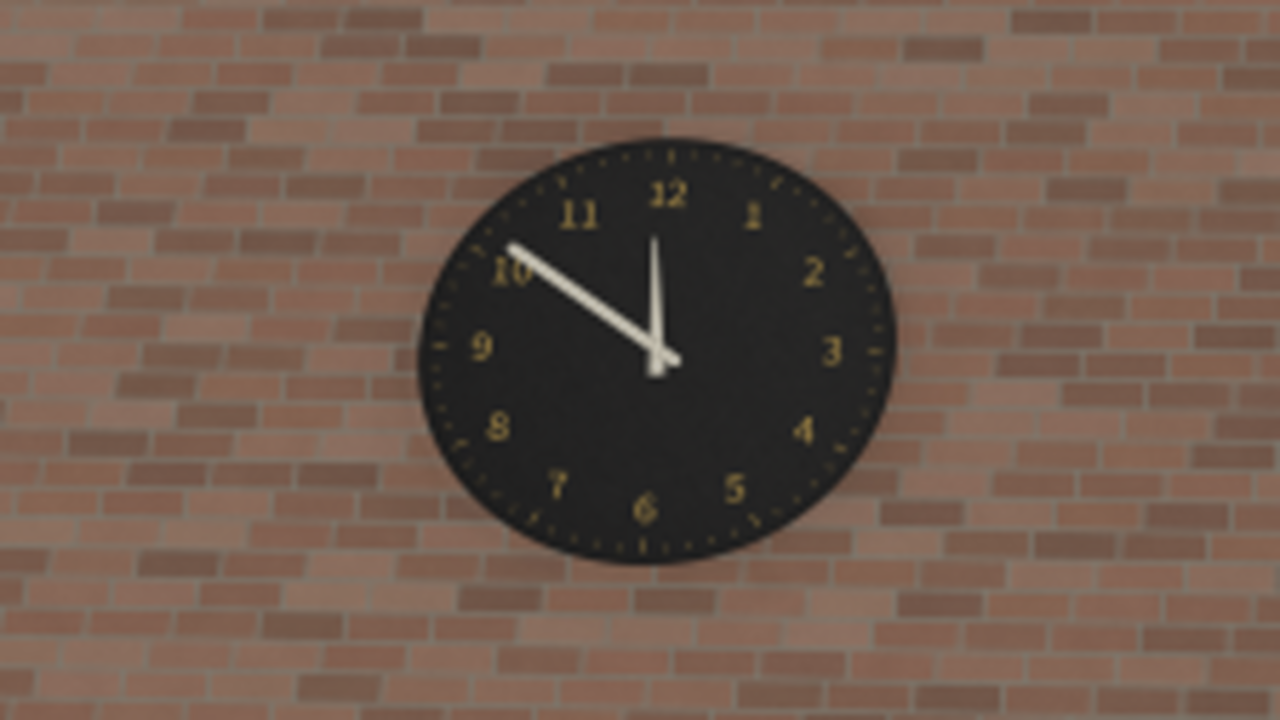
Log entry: 11:51
